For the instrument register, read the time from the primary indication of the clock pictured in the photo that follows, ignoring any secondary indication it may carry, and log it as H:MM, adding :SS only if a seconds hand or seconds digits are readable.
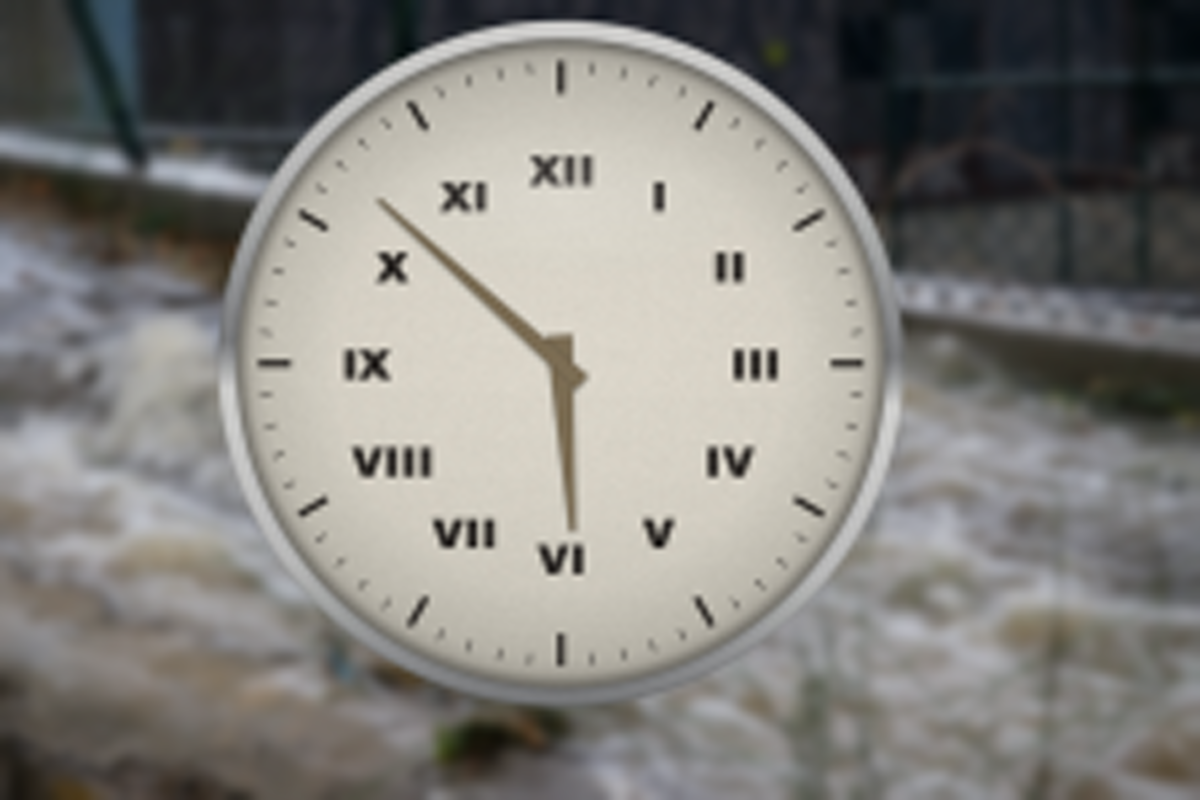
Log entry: 5:52
